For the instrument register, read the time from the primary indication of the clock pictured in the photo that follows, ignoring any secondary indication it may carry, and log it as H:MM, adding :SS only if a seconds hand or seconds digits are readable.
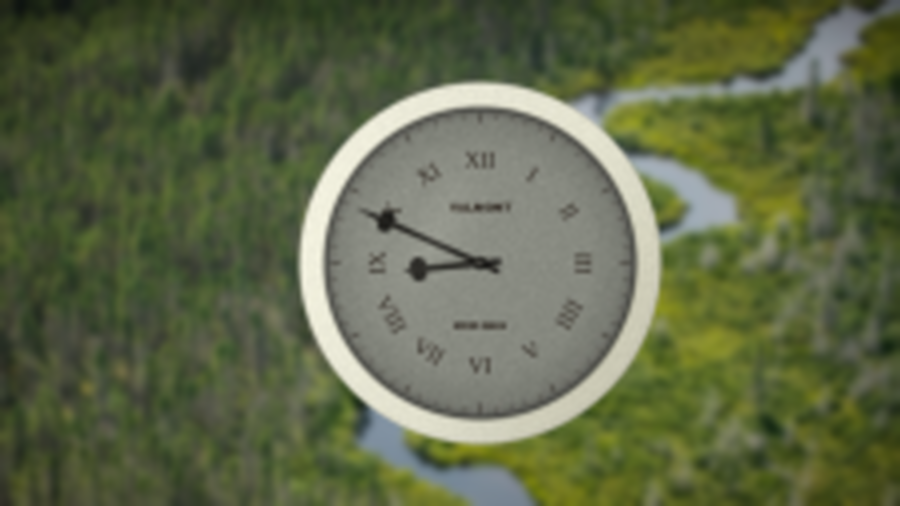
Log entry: 8:49
